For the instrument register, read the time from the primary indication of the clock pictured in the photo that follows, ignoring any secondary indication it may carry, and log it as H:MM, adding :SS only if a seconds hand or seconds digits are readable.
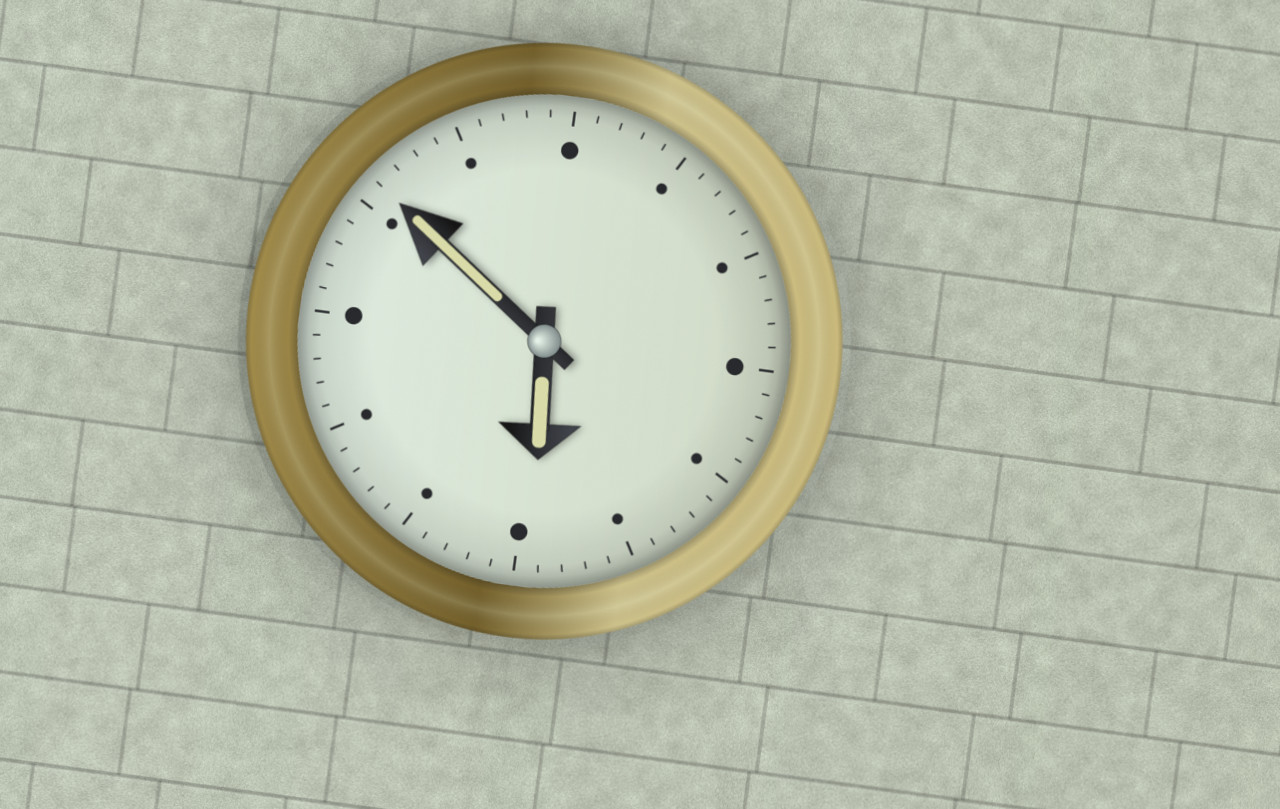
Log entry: 5:51
